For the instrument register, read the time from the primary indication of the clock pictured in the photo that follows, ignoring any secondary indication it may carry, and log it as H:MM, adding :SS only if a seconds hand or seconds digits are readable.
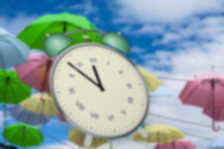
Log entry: 11:53
